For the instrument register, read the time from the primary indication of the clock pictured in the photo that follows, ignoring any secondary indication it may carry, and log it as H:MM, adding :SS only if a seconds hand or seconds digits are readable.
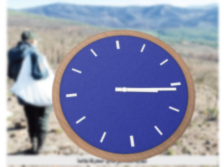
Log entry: 3:16
